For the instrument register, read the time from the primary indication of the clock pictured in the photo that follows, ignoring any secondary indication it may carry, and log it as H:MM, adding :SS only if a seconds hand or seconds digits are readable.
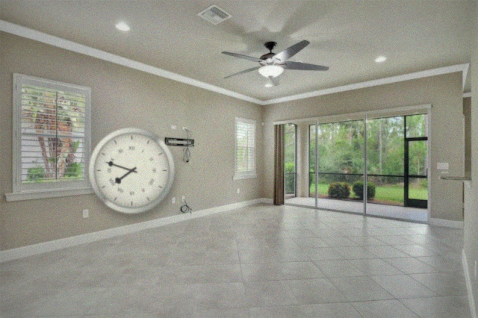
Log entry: 7:48
